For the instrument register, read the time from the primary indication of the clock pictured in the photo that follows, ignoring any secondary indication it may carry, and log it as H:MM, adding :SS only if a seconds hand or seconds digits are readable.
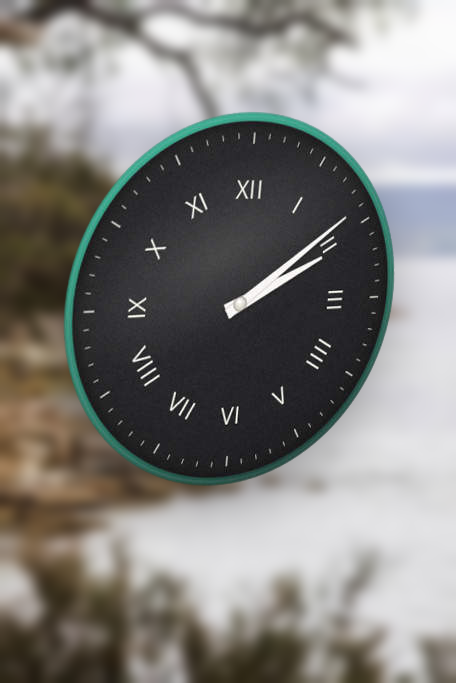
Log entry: 2:09
